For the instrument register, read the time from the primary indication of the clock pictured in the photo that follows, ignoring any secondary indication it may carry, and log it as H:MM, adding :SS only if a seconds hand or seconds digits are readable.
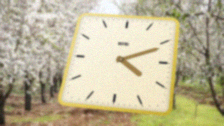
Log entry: 4:11
